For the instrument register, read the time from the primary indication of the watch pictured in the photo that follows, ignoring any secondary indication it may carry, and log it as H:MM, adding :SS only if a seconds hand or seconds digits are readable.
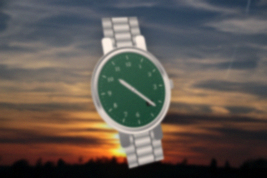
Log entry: 10:22
